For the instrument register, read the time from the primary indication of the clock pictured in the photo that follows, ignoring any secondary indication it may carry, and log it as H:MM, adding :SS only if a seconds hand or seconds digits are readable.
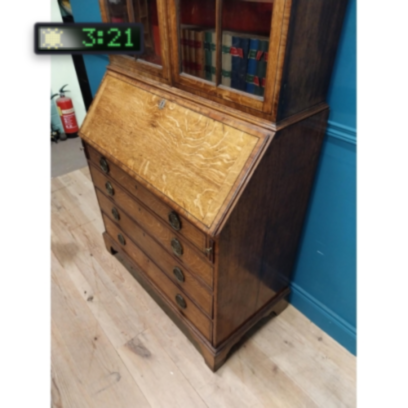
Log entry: 3:21
